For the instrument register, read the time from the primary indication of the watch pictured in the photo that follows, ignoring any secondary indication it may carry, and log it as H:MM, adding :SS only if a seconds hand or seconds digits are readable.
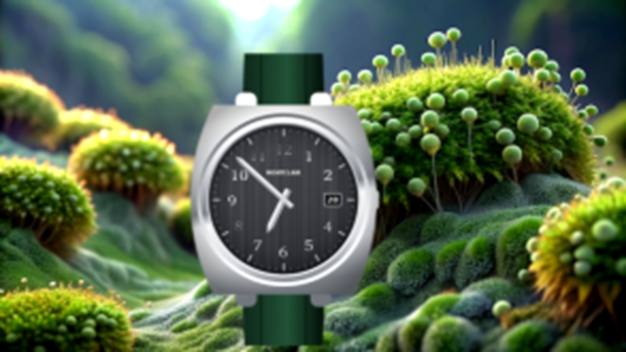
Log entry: 6:52
